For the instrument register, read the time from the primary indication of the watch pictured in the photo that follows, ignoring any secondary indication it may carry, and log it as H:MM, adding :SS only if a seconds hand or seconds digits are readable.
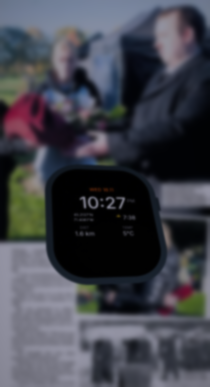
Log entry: 10:27
